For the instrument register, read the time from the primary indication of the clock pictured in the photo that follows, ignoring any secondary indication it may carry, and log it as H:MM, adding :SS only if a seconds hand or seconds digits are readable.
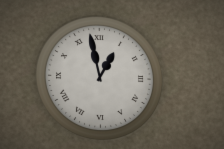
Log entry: 12:58
